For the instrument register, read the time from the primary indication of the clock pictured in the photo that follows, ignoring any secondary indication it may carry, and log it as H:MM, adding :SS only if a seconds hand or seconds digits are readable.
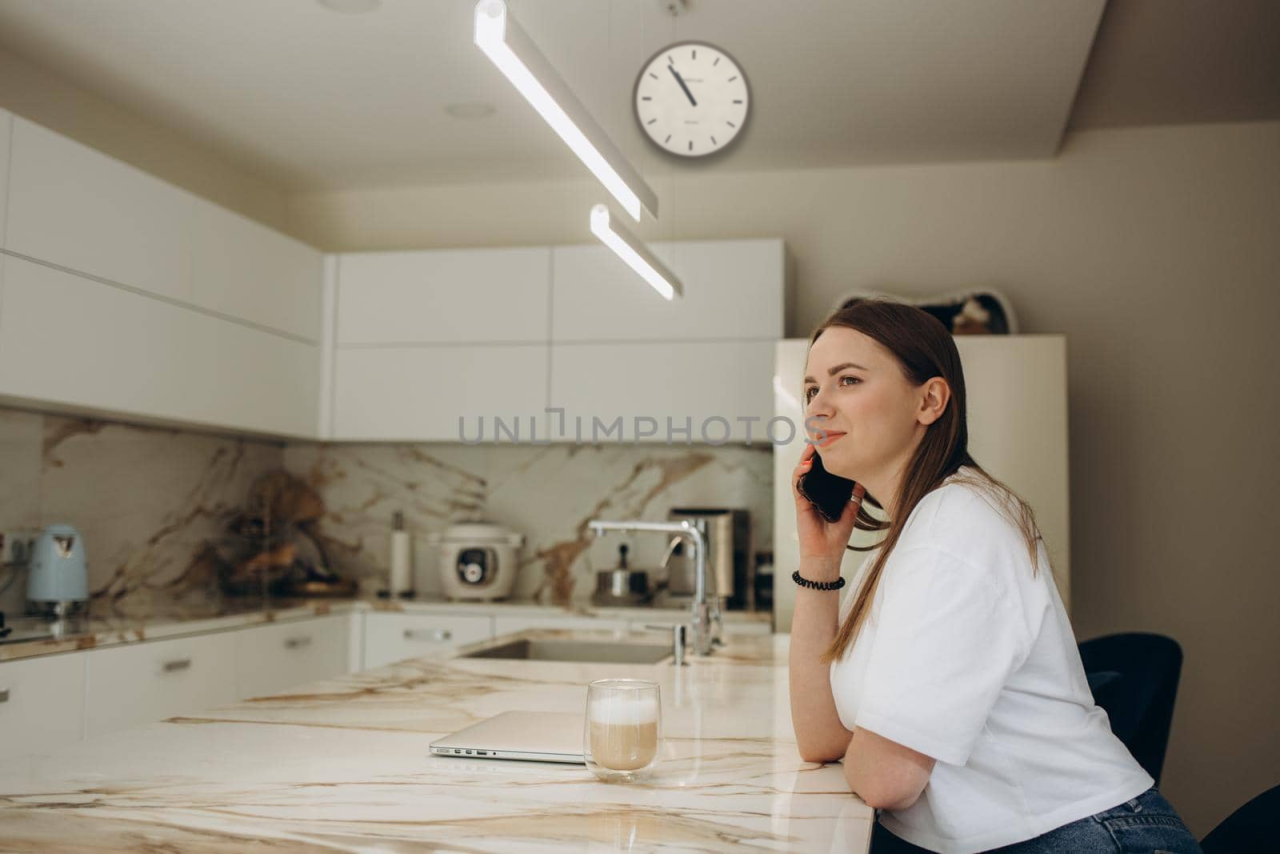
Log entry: 10:54
